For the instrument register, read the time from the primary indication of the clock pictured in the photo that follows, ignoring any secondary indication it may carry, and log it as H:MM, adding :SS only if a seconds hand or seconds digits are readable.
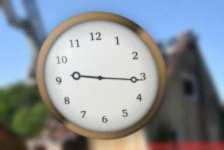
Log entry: 9:16
